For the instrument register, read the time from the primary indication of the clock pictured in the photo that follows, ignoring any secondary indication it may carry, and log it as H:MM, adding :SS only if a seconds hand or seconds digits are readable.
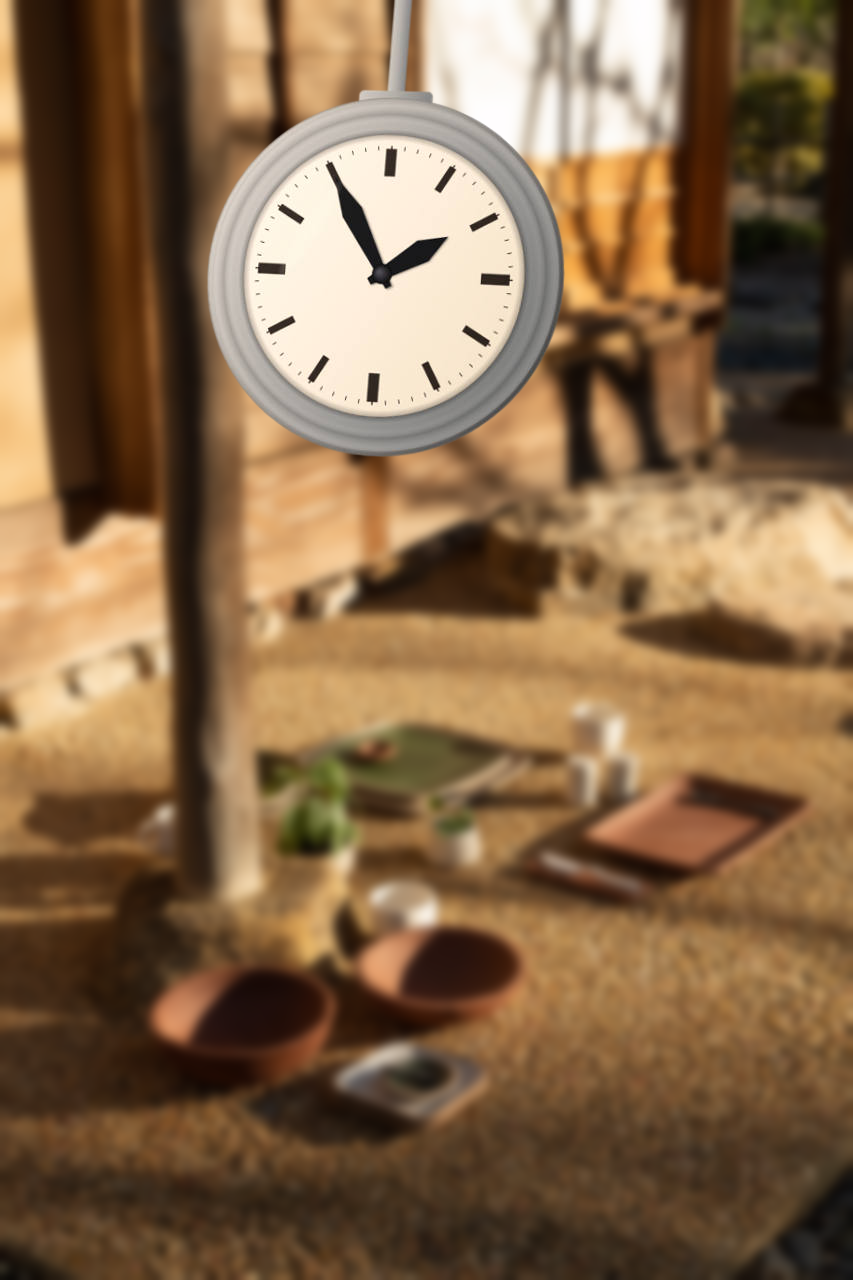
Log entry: 1:55
